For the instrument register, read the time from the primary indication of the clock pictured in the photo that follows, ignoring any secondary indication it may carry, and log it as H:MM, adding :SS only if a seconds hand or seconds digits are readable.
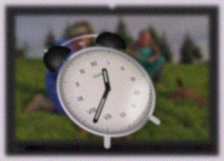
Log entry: 12:38
